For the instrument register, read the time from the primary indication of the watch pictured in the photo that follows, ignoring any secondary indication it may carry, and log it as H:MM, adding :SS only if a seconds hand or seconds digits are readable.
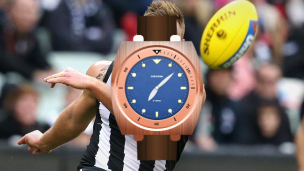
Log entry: 7:08
